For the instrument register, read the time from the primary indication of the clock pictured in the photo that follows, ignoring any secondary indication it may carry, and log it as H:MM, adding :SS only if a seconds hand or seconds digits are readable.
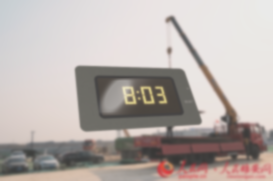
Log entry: 8:03
